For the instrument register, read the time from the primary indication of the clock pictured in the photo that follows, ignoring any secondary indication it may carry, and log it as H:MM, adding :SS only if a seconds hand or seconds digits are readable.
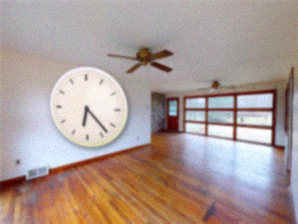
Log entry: 6:23
